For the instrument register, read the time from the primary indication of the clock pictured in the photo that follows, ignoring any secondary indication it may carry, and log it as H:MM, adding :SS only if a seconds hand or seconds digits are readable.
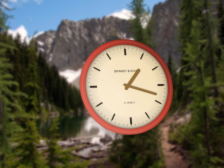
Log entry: 1:18
